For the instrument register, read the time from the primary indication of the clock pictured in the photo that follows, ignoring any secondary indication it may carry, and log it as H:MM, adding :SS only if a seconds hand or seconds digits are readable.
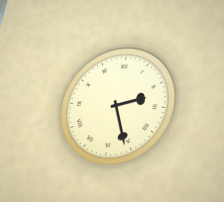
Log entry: 2:26
